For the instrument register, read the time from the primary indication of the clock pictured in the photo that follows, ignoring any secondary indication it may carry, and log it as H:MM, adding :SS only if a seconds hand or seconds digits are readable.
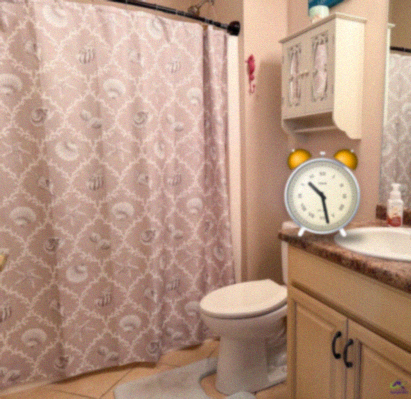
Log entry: 10:28
